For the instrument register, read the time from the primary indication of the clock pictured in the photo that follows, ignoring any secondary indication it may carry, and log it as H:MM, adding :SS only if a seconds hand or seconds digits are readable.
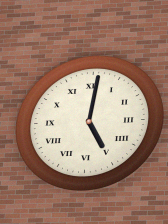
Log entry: 5:01
